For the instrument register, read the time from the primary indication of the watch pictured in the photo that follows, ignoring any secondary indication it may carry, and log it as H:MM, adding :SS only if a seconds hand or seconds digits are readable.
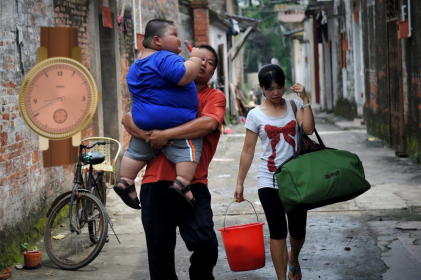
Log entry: 8:41
